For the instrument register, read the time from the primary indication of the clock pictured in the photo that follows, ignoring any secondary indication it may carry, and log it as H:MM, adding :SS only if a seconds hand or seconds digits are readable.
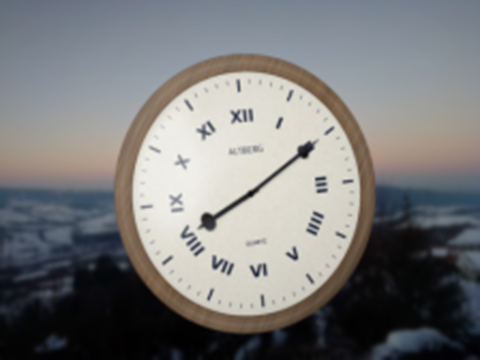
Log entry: 8:10
